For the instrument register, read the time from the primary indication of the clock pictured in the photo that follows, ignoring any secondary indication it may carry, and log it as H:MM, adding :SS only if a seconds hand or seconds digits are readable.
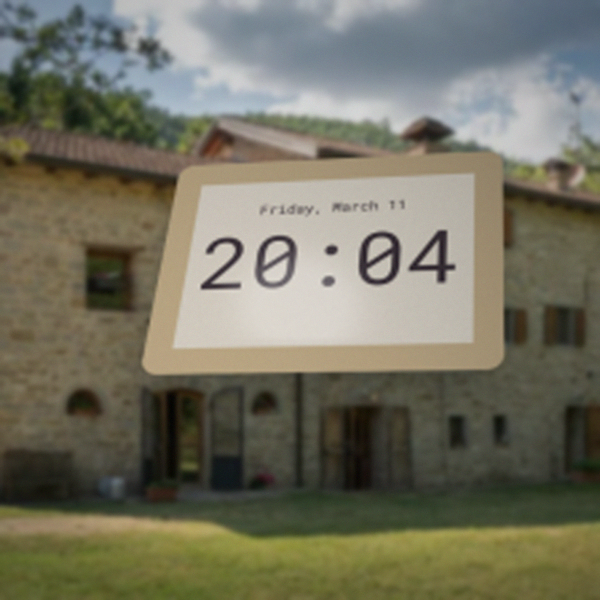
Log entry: 20:04
